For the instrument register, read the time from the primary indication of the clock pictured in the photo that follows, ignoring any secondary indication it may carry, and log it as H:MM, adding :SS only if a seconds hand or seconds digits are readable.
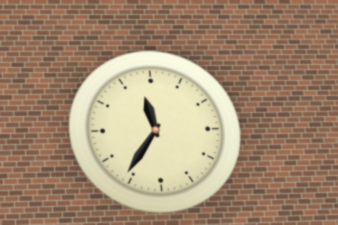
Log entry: 11:36
